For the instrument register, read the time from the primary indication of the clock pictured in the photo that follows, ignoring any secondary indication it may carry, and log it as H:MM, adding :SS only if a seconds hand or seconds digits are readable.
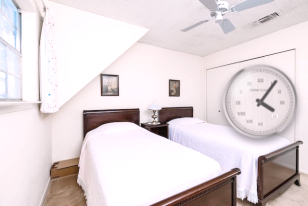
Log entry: 4:06
